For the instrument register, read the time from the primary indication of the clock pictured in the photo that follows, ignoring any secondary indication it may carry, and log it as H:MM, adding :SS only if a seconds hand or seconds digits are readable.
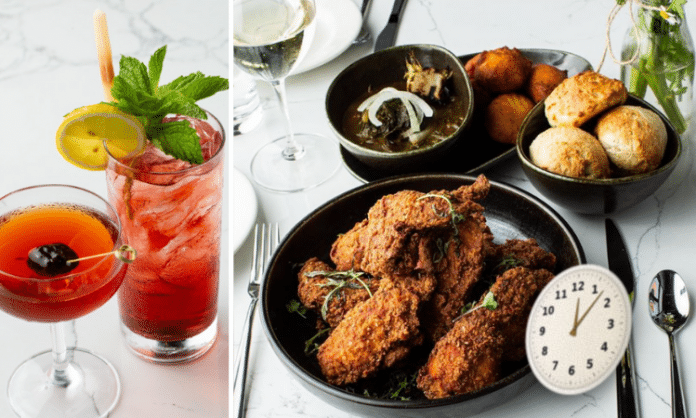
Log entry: 12:07
